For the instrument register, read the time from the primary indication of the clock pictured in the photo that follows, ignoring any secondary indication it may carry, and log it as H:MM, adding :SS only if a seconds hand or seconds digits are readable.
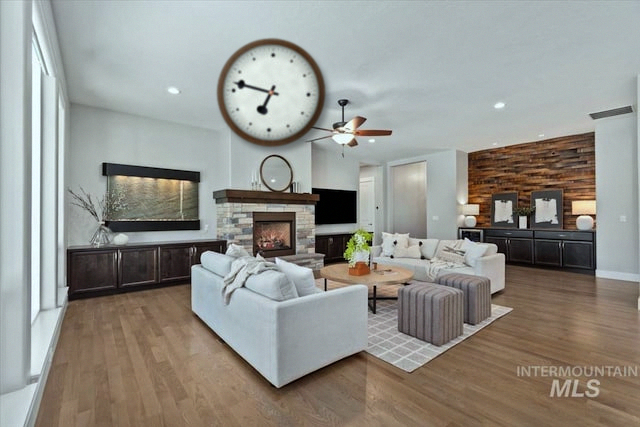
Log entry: 6:47
